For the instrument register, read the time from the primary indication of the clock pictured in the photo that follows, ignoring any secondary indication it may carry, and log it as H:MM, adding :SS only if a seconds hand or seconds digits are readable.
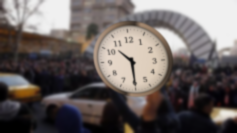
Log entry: 10:30
